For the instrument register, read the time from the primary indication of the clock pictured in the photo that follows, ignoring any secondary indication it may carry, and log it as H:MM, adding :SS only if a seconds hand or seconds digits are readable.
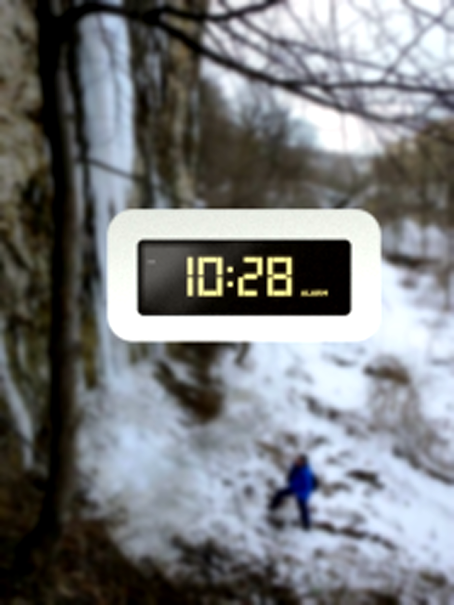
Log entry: 10:28
